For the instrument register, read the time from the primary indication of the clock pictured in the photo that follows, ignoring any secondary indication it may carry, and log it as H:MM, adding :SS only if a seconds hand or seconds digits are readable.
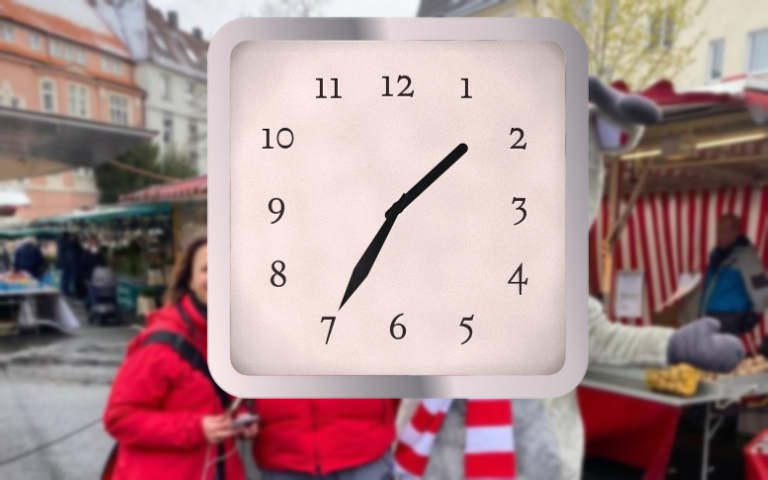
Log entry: 1:35
